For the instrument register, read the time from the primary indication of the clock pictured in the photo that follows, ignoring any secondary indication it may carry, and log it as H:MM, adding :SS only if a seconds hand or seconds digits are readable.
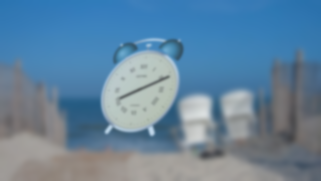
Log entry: 8:11
